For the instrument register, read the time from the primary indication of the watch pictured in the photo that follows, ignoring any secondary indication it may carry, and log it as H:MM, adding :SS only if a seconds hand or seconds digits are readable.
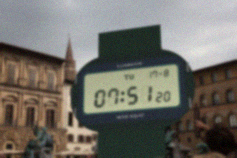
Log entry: 7:51
